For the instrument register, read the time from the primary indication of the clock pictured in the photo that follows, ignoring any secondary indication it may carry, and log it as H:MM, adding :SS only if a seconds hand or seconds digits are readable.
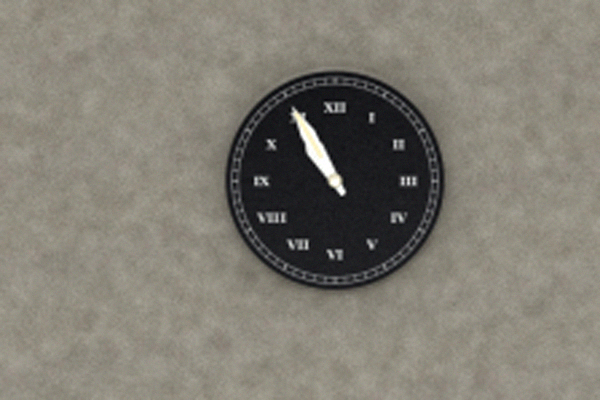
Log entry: 10:55
